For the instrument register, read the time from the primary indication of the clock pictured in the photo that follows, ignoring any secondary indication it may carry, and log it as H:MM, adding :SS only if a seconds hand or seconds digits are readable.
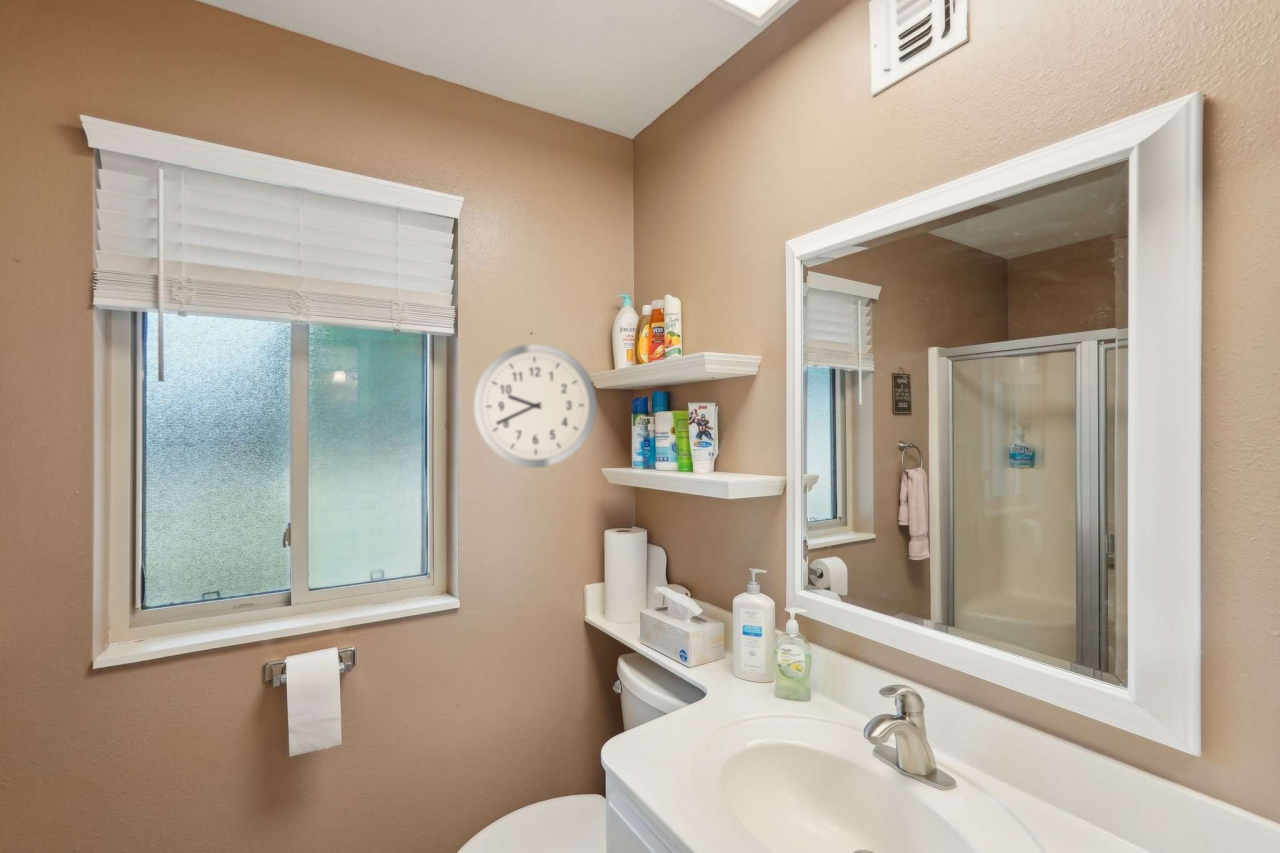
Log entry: 9:41
